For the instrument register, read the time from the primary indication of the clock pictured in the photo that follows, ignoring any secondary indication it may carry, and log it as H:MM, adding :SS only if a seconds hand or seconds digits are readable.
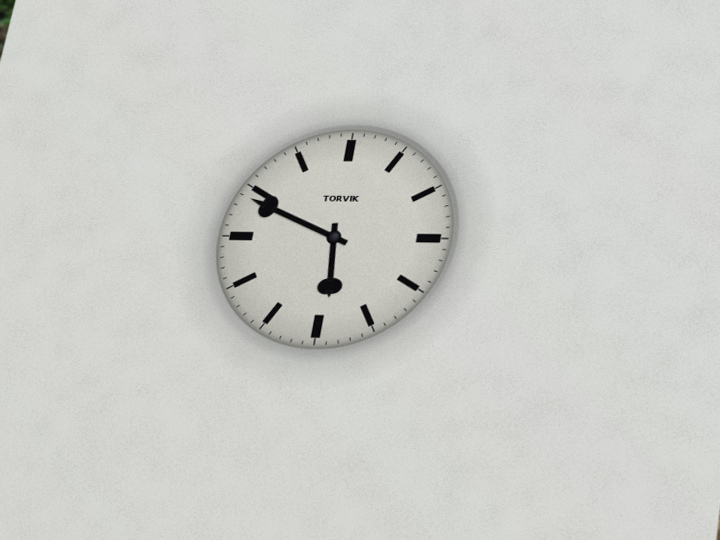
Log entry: 5:49
